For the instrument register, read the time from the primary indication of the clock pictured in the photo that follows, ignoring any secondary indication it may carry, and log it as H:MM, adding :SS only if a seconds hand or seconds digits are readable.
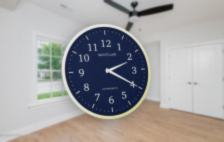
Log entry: 2:20
